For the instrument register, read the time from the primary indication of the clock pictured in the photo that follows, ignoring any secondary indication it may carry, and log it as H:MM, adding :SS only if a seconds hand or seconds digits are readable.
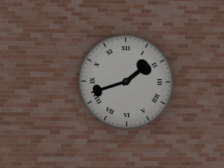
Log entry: 1:42
